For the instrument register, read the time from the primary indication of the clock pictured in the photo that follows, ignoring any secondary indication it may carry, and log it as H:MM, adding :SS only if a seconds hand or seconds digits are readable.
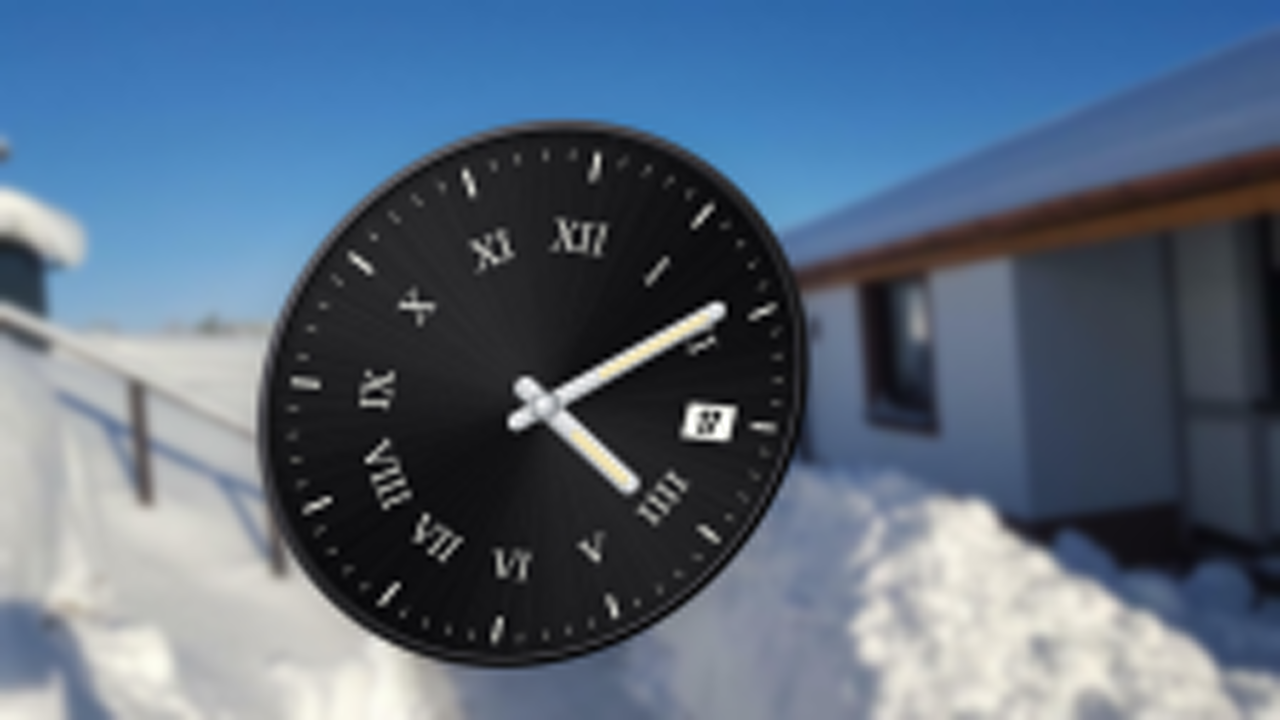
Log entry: 4:09
